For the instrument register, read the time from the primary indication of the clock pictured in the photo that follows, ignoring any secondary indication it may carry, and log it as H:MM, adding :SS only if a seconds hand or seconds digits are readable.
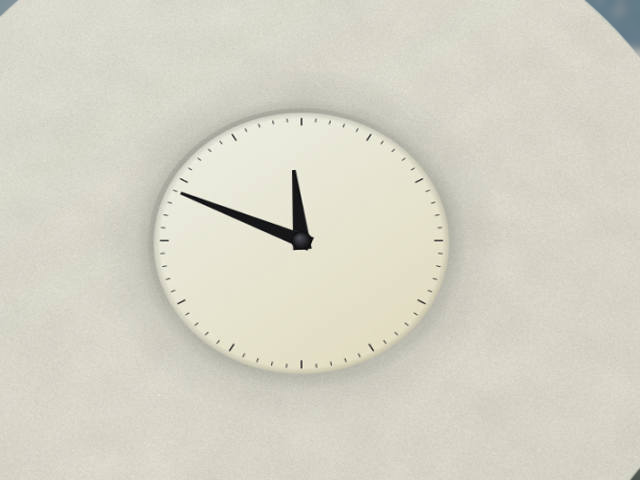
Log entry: 11:49
